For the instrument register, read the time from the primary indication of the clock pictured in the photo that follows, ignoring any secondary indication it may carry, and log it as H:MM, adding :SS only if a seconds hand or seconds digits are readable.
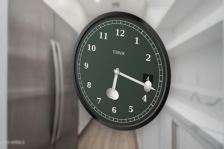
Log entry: 6:17
